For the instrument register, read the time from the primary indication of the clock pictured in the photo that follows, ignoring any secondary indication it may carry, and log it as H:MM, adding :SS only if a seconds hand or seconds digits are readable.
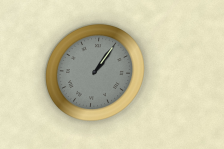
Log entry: 1:05
